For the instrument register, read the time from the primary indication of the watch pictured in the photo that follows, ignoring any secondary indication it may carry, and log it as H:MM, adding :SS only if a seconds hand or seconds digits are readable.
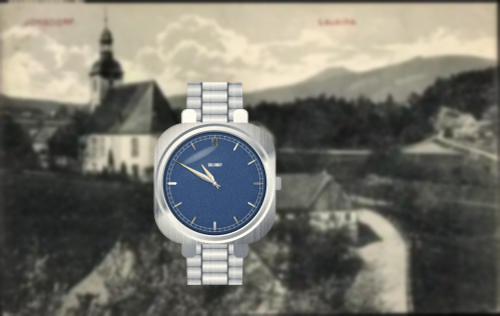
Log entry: 10:50
